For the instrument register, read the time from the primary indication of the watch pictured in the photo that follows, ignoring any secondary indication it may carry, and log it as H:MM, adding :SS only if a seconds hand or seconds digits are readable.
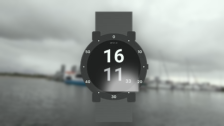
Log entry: 16:11
